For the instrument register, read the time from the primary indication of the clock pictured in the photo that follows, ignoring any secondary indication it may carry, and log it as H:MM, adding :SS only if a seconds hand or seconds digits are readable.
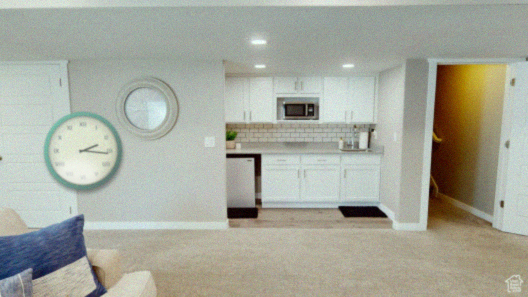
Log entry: 2:16
